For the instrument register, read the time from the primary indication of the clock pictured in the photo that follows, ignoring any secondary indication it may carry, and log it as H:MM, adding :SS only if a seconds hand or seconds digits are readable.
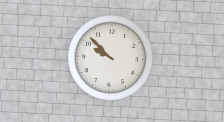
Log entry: 9:52
